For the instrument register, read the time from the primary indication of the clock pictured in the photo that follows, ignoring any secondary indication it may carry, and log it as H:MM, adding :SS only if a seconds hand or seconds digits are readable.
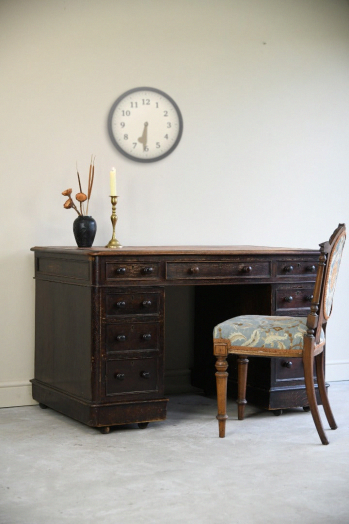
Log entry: 6:31
